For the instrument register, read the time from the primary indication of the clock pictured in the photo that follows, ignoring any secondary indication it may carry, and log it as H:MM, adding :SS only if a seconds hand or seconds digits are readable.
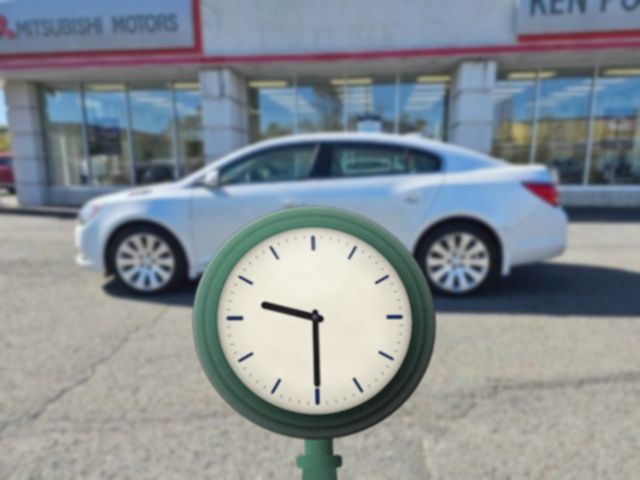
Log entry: 9:30
